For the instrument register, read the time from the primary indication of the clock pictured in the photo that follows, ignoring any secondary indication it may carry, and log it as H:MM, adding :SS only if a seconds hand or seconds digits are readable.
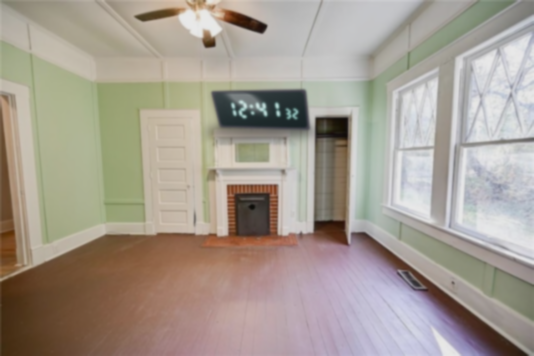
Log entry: 12:41
